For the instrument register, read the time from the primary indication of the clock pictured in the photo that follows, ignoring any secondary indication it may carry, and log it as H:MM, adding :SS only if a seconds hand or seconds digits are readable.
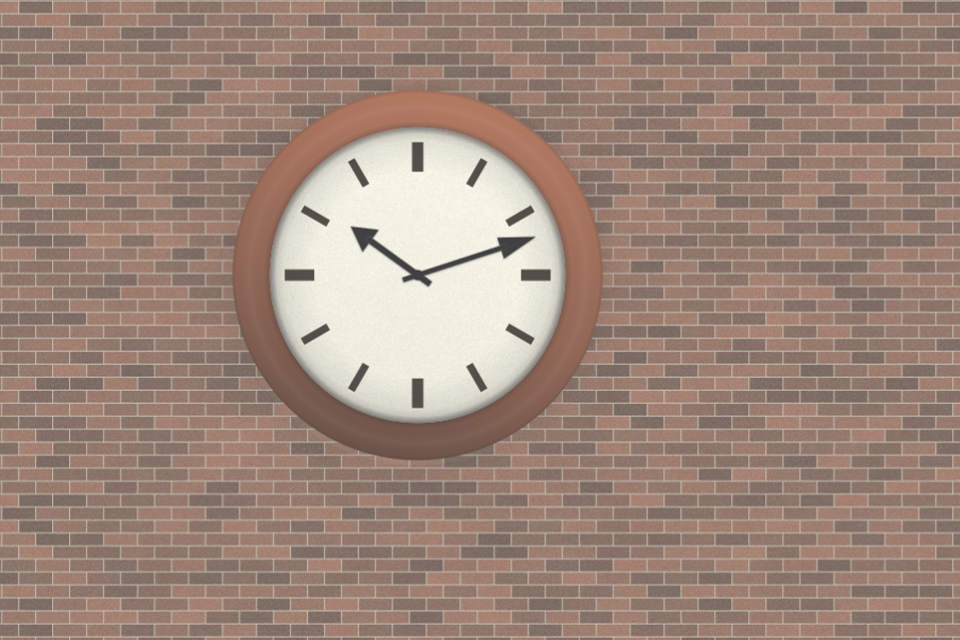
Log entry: 10:12
